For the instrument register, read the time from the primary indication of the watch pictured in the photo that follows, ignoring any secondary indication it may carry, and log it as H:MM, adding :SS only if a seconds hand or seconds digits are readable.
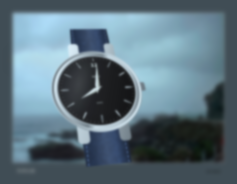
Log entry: 8:01
